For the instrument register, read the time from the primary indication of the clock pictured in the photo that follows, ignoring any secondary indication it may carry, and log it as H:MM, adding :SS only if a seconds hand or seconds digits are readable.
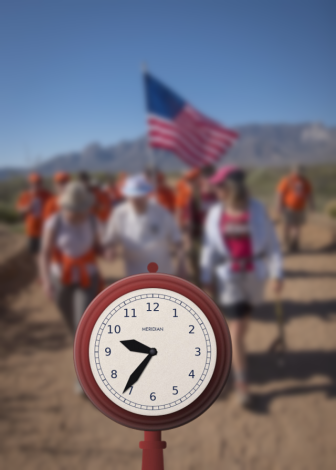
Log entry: 9:36
